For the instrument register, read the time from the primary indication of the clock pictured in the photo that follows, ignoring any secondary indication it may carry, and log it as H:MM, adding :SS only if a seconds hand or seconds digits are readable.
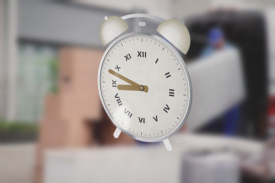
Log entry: 8:48
